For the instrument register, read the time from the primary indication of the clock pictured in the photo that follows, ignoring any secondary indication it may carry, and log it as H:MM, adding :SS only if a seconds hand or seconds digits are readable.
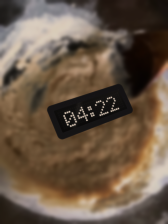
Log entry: 4:22
